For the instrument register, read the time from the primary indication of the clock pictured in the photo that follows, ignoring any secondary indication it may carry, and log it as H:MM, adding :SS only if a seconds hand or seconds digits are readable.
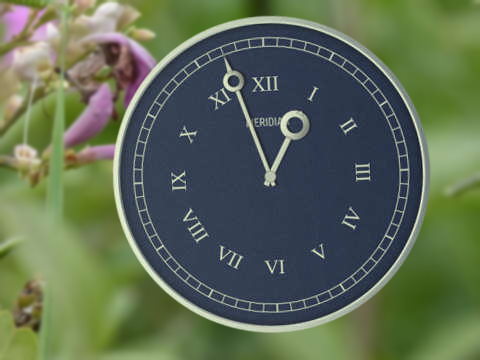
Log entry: 12:57
